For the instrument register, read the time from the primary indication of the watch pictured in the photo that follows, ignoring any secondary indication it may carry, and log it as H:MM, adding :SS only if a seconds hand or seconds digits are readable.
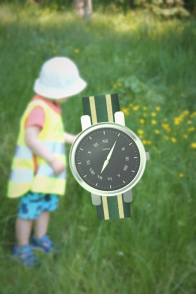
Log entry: 7:05
